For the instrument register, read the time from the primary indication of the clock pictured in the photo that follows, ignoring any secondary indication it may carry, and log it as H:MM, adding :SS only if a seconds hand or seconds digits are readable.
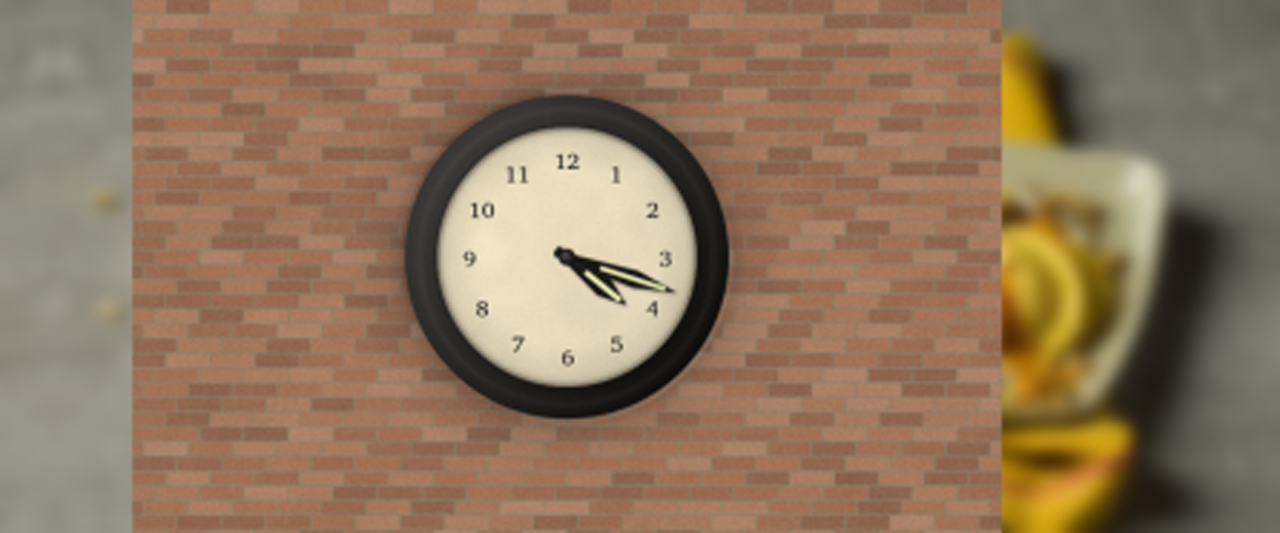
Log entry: 4:18
